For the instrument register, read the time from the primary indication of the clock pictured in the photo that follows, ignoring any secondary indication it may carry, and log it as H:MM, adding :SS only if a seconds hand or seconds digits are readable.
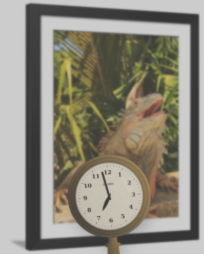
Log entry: 6:58
